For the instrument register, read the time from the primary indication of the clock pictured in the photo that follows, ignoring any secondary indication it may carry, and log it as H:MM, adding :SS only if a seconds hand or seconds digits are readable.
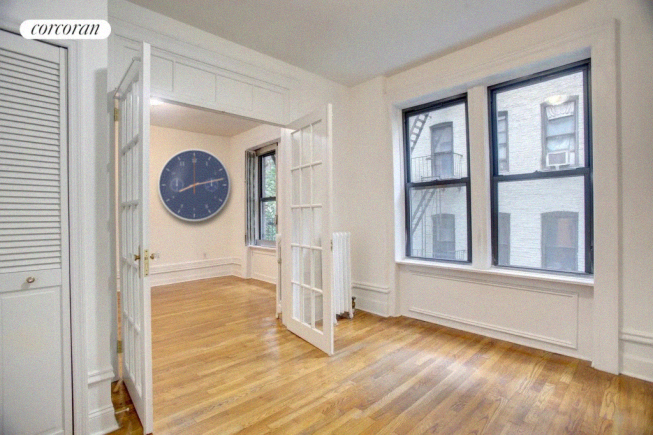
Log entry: 8:13
